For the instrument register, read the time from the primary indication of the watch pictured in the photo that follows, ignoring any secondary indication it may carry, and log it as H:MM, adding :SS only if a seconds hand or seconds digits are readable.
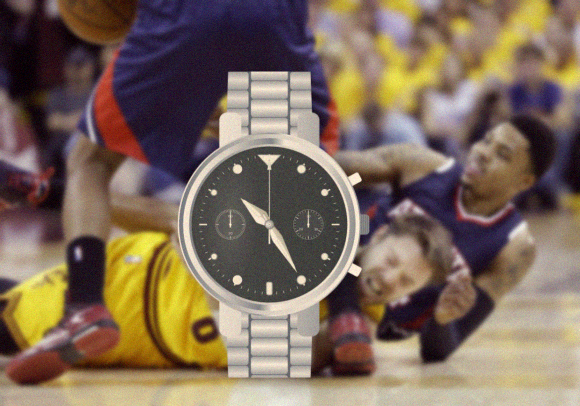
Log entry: 10:25
